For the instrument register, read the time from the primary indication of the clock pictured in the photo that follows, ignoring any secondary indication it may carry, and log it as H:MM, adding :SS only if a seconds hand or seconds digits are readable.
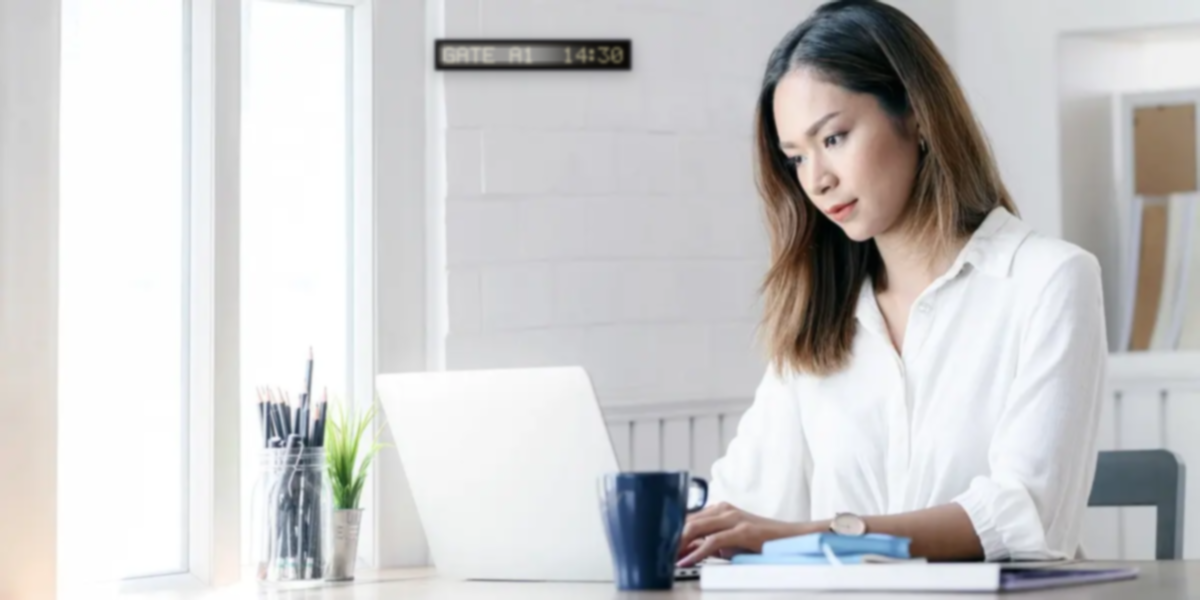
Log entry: 14:30
